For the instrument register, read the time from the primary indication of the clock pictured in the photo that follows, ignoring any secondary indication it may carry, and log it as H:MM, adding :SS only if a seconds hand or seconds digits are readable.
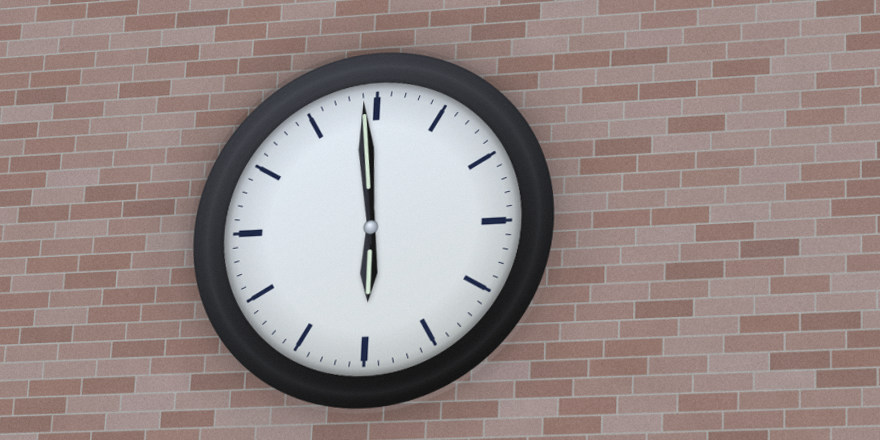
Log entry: 5:59
